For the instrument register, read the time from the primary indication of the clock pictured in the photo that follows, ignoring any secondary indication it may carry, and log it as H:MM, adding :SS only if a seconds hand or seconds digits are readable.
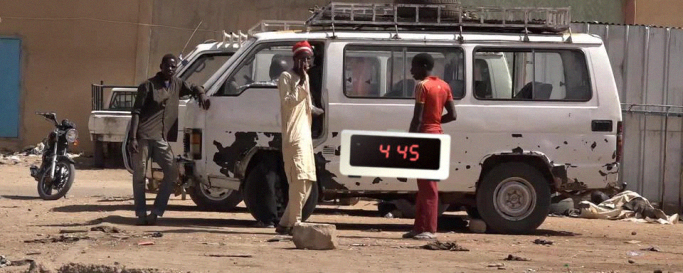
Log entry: 4:45
